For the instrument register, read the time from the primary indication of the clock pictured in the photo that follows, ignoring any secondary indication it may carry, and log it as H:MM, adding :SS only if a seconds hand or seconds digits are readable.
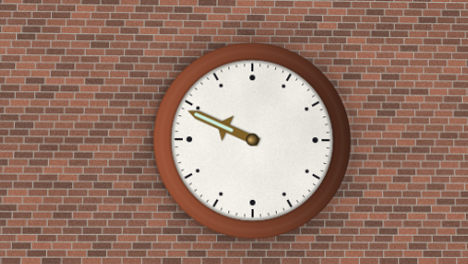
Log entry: 9:49
